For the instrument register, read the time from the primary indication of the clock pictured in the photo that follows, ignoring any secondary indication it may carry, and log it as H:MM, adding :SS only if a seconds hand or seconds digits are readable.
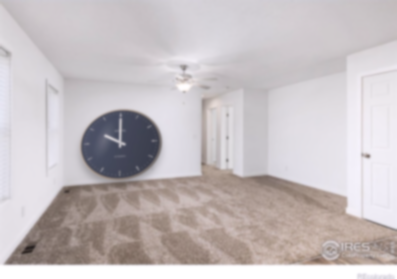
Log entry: 10:00
